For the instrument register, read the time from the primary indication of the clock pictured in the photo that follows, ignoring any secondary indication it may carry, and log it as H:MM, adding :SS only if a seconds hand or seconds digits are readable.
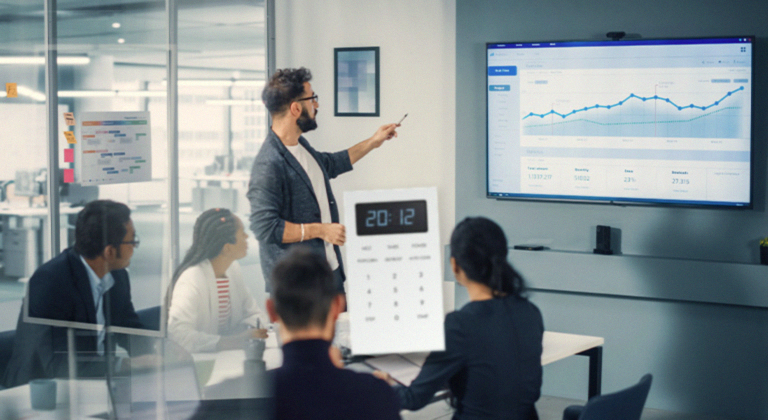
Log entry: 20:12
